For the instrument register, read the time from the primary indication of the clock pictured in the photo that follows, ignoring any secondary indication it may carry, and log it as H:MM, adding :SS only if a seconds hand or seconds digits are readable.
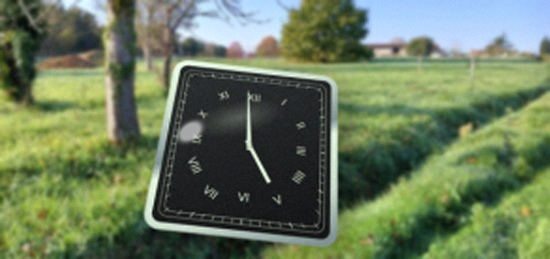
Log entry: 4:59
